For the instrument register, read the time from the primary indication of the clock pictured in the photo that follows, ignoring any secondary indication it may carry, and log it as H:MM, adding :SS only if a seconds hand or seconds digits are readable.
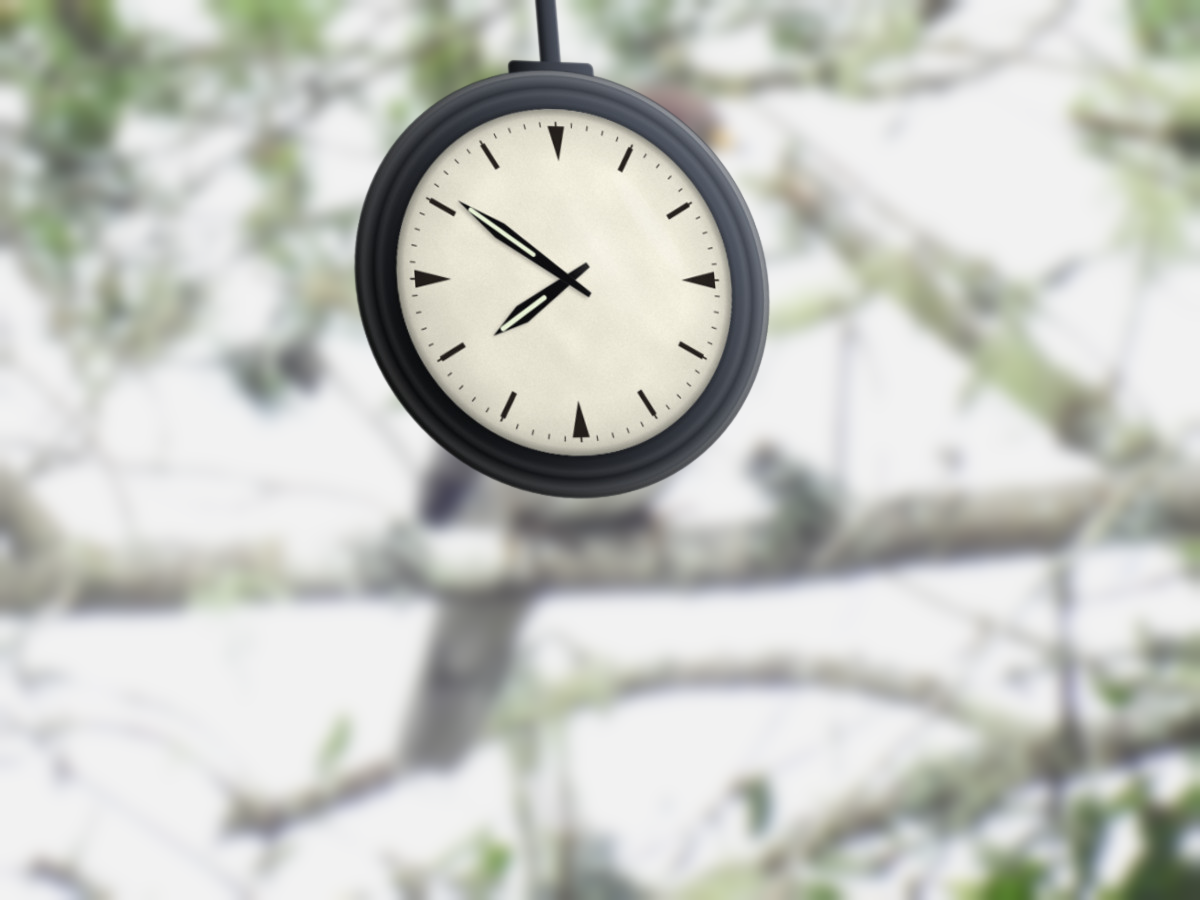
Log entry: 7:51
